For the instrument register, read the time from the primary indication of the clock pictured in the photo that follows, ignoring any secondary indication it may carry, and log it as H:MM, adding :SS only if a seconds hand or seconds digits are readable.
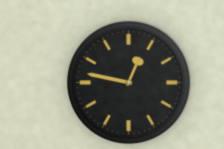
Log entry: 12:47
